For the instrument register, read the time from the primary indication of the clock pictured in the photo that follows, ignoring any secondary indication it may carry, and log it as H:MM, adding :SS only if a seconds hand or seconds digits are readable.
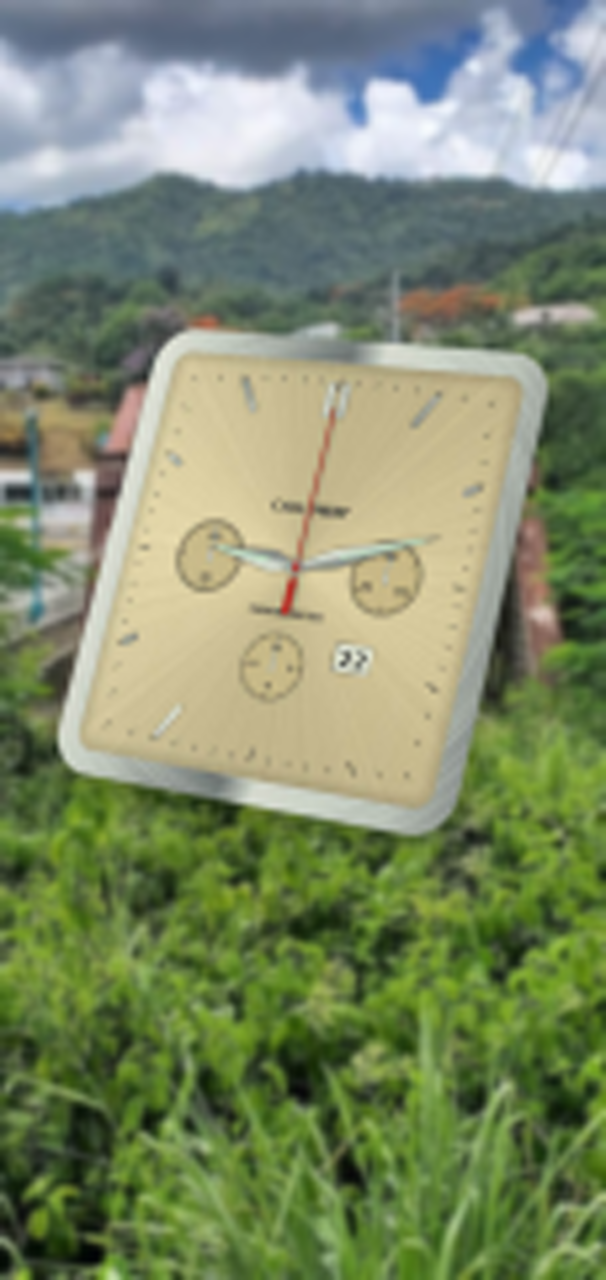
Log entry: 9:12
